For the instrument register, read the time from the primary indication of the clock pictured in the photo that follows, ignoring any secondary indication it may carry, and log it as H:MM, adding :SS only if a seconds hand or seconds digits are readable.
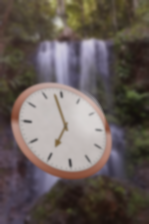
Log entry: 6:58
